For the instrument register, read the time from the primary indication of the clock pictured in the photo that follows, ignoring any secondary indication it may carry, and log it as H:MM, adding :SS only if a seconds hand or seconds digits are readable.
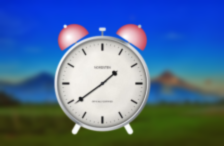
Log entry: 1:39
